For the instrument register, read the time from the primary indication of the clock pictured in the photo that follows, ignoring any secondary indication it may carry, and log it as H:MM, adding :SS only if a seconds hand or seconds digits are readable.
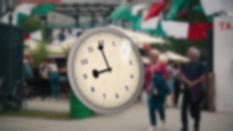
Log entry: 8:59
